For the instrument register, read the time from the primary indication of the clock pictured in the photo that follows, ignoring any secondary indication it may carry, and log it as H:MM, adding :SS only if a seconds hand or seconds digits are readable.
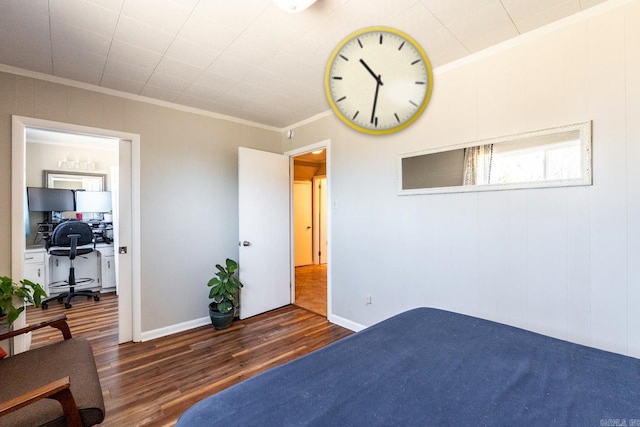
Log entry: 10:31
